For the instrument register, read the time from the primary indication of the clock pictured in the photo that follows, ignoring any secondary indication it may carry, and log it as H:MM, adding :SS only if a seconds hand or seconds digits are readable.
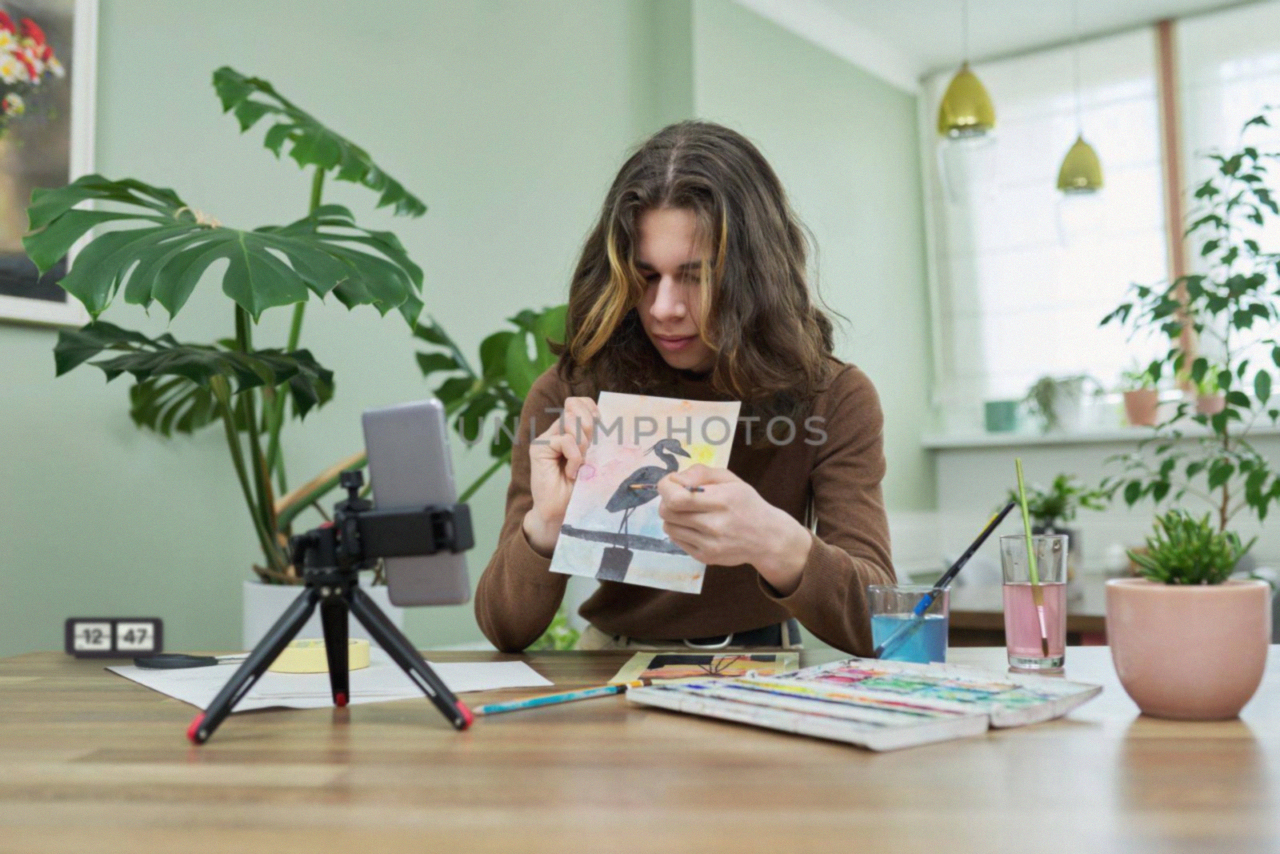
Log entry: 12:47
